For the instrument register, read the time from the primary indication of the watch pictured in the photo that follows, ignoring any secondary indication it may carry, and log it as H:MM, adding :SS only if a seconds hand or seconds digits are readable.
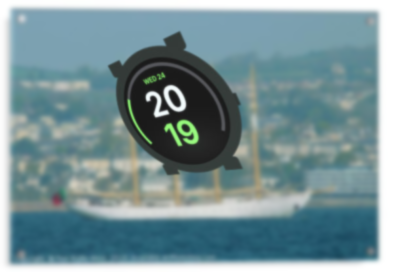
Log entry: 20:19
